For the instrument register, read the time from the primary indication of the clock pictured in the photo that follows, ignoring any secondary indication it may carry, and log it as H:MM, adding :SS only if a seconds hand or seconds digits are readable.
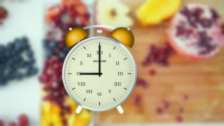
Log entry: 9:00
